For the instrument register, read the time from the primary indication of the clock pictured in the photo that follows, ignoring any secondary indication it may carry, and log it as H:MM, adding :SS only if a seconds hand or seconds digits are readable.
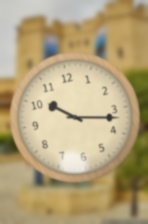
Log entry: 10:17
